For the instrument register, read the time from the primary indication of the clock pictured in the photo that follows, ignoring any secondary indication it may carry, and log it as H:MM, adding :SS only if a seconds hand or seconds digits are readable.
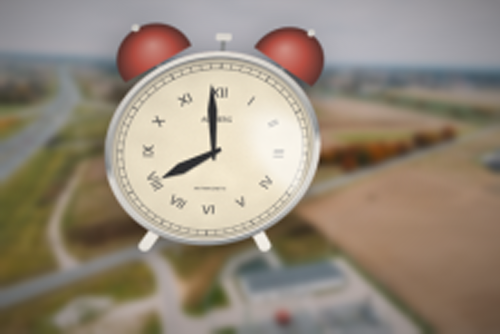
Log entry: 7:59
